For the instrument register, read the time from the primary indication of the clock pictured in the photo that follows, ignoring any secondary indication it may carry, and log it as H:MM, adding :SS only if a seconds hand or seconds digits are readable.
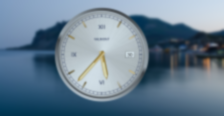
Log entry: 5:37
